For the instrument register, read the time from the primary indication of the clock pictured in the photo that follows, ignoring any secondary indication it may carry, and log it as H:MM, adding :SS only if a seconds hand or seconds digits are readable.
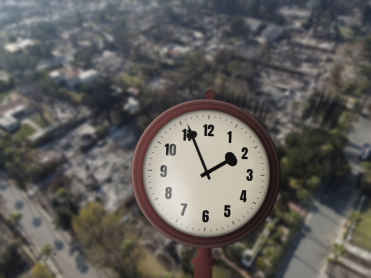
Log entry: 1:56
